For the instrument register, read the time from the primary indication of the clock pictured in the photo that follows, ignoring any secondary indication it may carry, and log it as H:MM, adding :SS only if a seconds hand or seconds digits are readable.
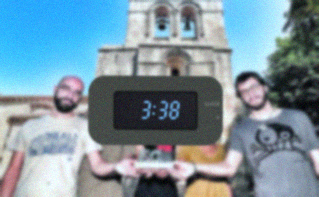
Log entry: 3:38
